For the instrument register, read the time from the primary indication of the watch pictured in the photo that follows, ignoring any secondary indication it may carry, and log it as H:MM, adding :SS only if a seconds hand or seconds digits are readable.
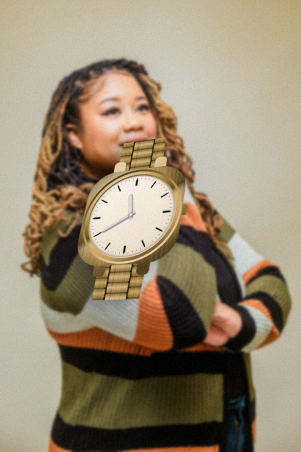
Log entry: 11:40
